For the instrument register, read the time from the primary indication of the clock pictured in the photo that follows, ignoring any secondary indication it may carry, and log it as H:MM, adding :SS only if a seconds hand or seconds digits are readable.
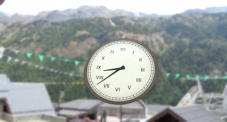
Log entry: 8:38
